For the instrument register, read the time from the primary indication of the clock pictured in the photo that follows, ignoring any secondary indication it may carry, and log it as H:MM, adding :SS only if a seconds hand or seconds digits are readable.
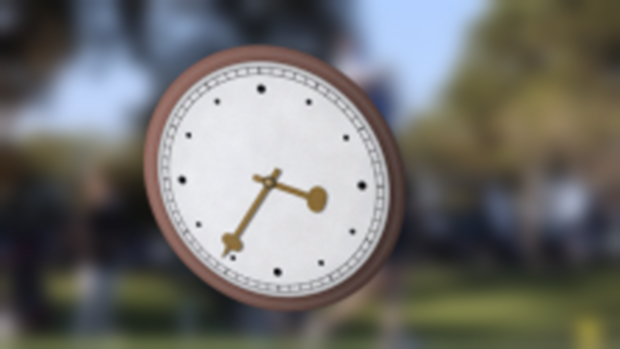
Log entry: 3:36
